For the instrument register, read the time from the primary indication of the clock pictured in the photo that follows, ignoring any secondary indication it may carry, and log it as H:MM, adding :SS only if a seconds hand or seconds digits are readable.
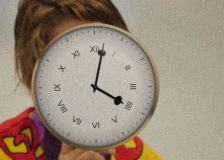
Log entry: 4:02
